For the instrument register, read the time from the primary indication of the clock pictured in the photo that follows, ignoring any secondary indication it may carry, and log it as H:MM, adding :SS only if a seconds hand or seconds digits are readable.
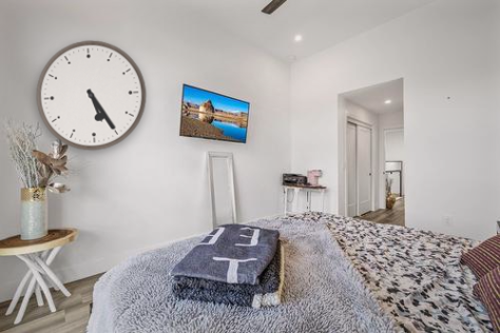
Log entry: 5:25
